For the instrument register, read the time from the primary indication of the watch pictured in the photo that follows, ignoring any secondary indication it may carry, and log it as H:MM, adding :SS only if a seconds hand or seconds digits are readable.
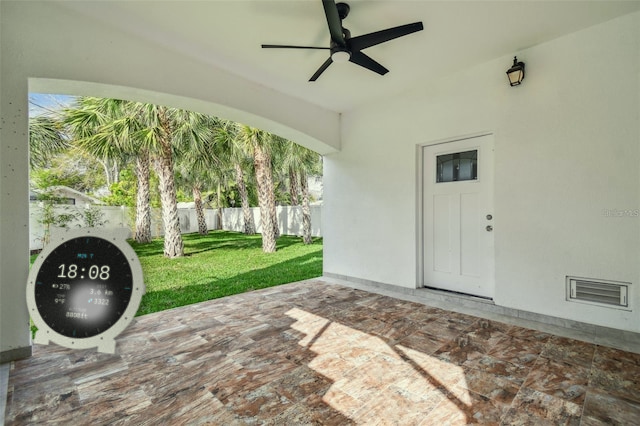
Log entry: 18:08
